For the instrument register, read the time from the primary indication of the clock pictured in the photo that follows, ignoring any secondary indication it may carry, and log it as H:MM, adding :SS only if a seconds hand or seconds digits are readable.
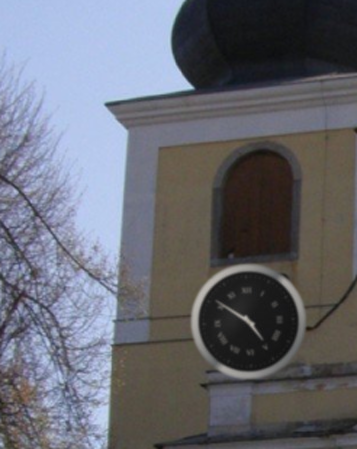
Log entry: 4:51
